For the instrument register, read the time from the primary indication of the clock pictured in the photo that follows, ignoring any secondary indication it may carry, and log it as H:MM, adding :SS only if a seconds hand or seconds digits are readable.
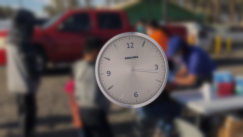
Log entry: 3:17
